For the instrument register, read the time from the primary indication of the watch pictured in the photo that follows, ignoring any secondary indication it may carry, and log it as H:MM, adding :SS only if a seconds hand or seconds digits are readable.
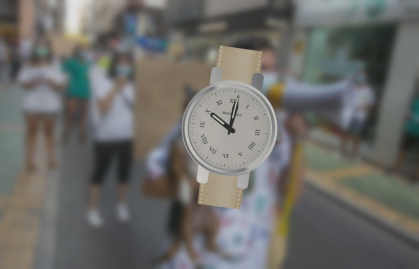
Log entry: 10:01
